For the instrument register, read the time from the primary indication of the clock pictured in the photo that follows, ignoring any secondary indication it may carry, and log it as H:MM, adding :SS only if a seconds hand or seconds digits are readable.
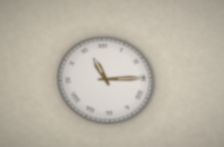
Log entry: 11:15
